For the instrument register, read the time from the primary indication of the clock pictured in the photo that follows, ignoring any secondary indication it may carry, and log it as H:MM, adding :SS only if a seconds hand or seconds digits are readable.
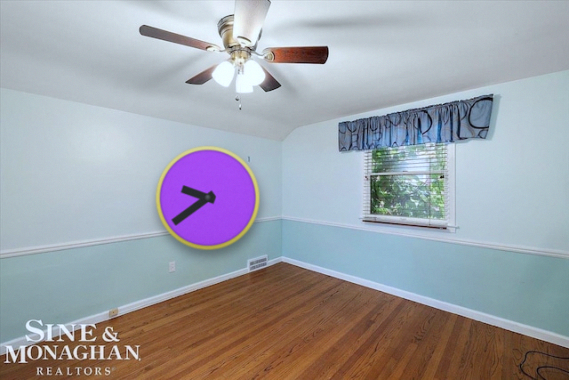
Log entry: 9:39
